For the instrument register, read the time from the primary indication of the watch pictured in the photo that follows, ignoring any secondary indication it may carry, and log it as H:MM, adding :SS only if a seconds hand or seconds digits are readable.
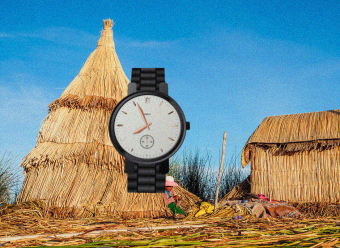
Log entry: 7:56
